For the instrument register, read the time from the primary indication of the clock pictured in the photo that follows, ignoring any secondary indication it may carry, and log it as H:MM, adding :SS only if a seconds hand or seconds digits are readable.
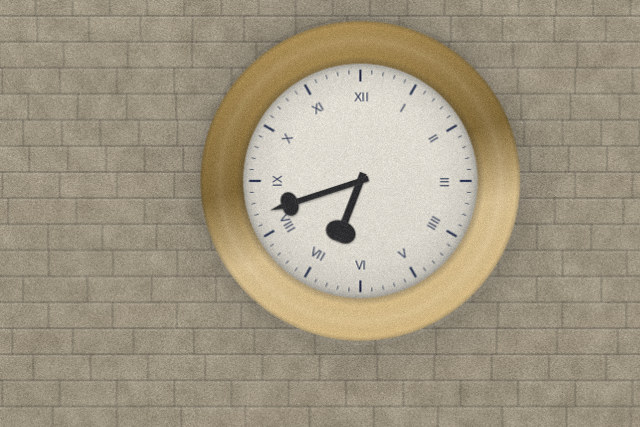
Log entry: 6:42
